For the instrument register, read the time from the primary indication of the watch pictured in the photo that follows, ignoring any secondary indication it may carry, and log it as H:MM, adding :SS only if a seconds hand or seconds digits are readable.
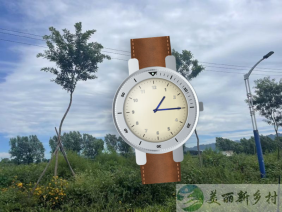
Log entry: 1:15
